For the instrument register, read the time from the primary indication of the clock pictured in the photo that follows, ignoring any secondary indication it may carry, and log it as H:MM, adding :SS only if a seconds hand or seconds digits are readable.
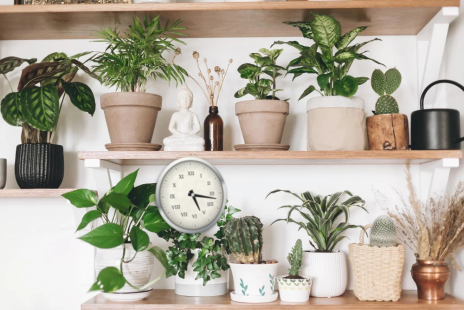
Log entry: 5:17
